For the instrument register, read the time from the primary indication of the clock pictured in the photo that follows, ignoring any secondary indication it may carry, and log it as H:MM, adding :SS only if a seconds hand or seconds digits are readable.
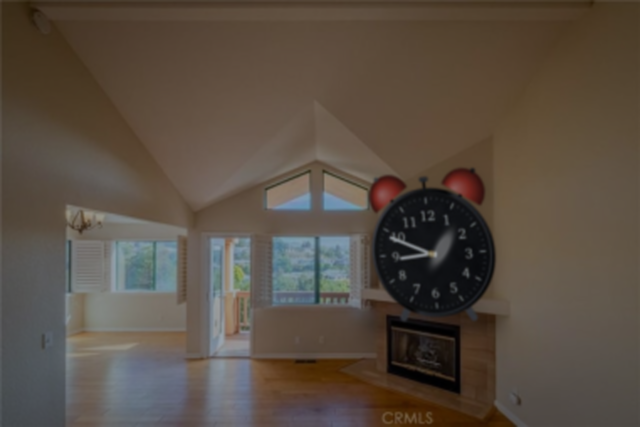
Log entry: 8:49
